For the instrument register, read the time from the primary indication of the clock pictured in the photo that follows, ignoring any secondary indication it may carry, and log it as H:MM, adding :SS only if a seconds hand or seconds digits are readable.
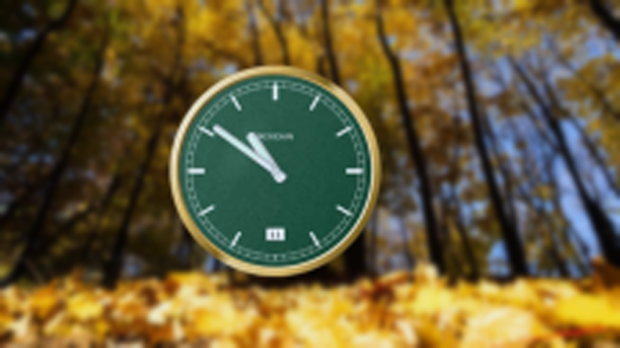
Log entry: 10:51
